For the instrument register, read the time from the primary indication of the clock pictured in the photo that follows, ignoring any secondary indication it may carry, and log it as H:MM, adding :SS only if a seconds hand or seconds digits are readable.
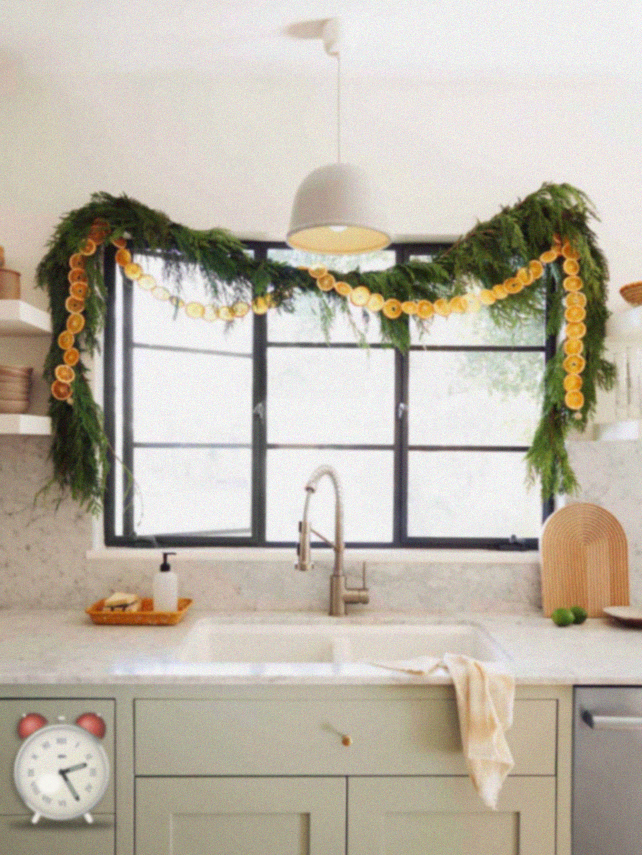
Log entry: 2:25
